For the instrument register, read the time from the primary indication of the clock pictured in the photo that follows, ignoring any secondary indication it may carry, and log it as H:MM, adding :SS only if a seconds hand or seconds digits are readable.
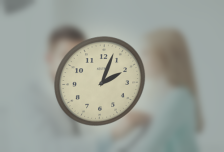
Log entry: 2:03
